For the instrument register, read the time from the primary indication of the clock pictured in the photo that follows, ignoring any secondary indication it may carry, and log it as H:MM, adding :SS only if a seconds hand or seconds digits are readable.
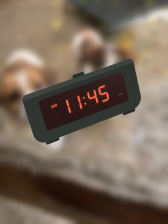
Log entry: 11:45
